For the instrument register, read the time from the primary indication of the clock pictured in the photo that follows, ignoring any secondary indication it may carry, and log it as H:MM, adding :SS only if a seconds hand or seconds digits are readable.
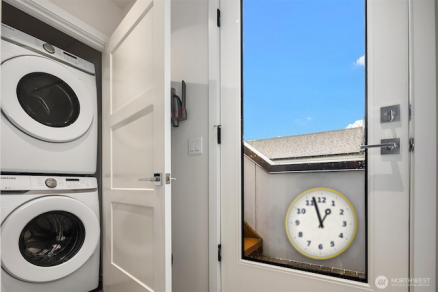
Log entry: 12:57
